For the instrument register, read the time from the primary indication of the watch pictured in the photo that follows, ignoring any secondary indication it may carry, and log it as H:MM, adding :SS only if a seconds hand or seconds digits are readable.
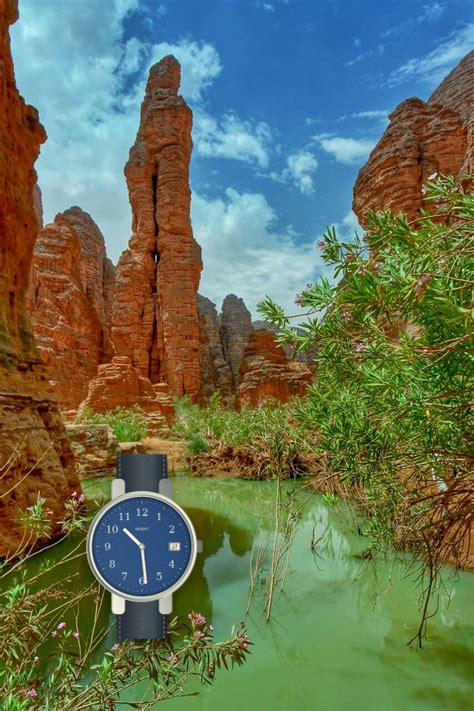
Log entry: 10:29
